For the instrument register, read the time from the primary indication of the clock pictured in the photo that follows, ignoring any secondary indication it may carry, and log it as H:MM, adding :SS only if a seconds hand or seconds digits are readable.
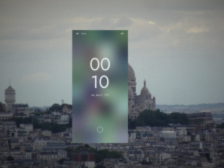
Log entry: 0:10
